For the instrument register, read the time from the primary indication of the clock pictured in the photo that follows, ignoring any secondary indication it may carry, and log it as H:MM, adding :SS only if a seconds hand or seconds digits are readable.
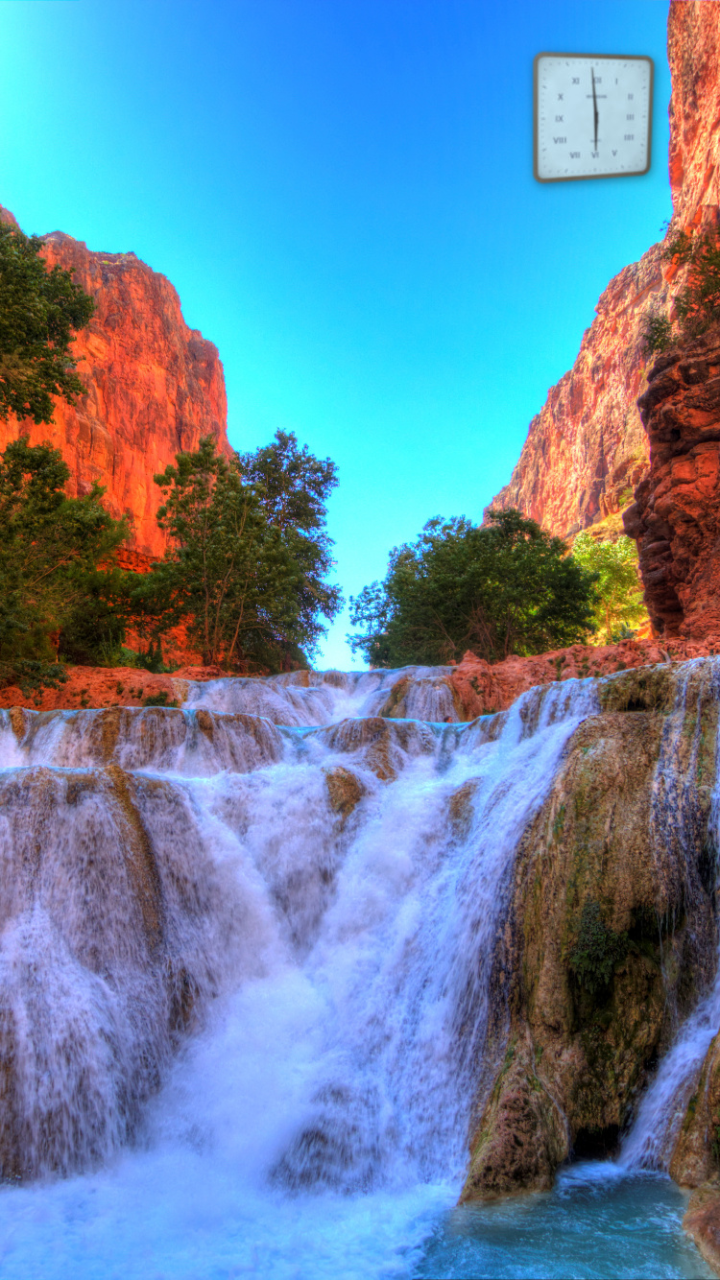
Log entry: 5:59
